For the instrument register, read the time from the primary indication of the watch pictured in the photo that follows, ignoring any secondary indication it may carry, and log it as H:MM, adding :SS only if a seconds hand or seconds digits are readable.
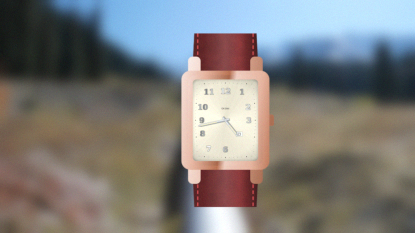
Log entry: 4:43
